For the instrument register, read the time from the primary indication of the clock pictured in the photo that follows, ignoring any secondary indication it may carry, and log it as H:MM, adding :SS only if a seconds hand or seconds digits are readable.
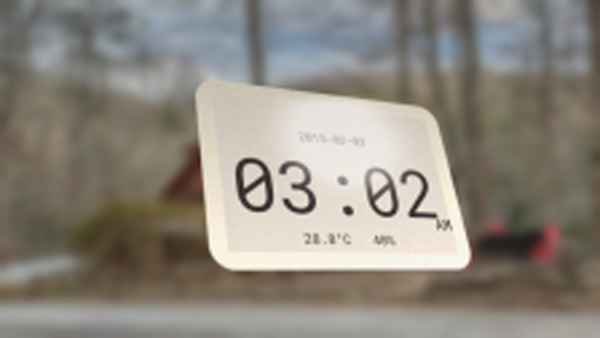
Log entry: 3:02
